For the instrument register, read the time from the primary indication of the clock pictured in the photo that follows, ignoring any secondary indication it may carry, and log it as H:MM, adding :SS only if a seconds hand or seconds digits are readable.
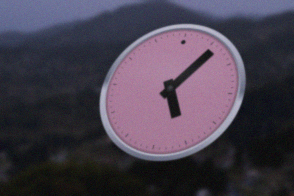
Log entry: 5:06
